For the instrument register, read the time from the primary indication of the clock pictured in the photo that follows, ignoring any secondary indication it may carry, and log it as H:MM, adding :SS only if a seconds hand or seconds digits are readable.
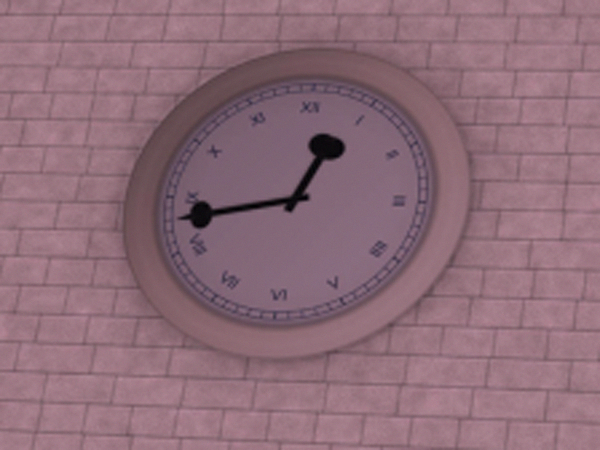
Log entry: 12:43
